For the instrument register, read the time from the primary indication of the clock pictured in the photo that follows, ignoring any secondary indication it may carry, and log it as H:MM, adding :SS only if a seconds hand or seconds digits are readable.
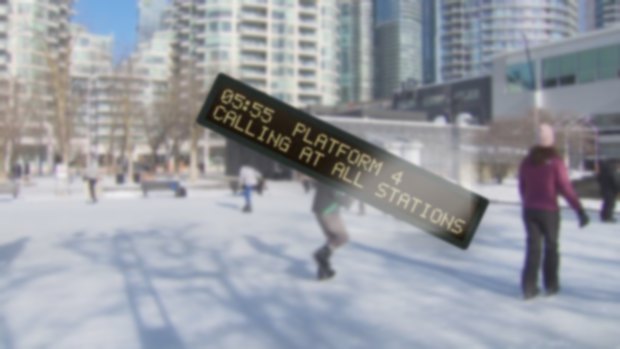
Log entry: 5:55
